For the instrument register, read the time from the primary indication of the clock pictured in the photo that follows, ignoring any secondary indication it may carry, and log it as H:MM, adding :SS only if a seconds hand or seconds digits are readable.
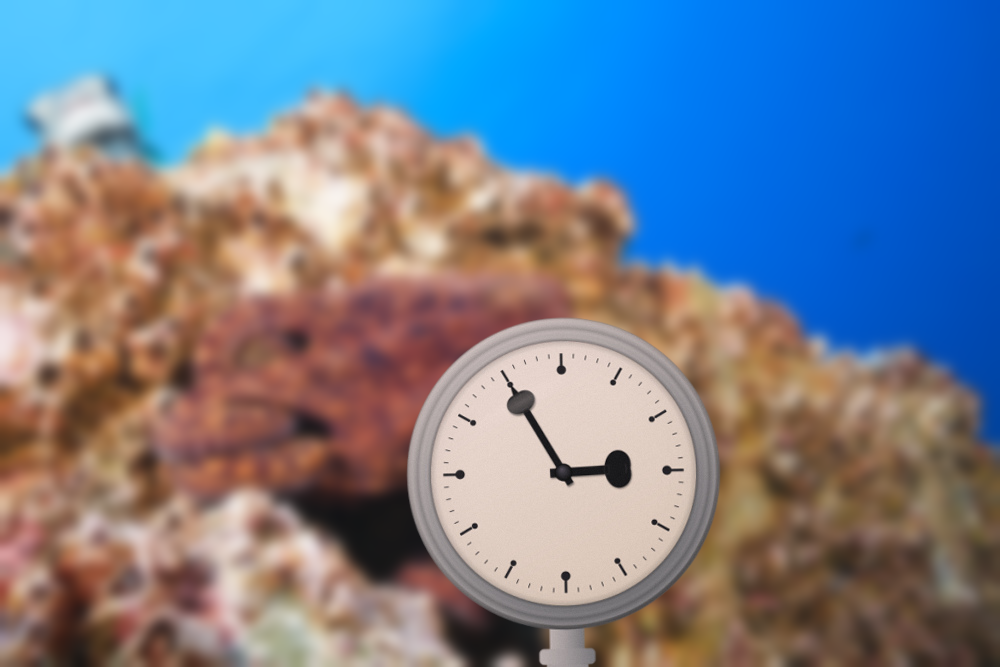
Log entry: 2:55
